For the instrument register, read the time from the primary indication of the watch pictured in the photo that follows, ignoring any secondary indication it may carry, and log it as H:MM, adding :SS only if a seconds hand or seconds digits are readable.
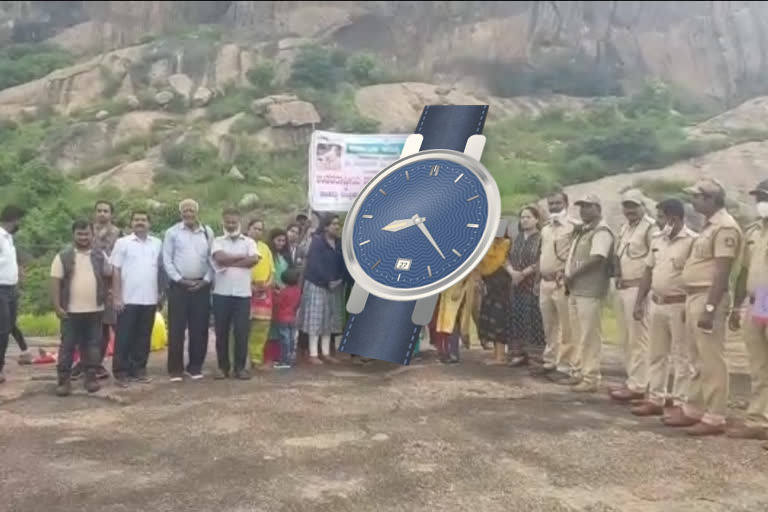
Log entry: 8:22
